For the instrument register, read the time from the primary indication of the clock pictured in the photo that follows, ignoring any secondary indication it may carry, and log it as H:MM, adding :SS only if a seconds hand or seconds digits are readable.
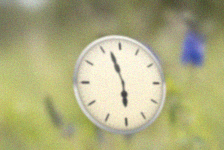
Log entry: 5:57
